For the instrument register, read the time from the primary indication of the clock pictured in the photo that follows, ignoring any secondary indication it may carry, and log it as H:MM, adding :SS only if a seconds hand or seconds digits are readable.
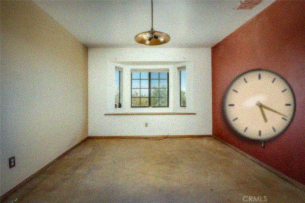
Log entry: 5:19
